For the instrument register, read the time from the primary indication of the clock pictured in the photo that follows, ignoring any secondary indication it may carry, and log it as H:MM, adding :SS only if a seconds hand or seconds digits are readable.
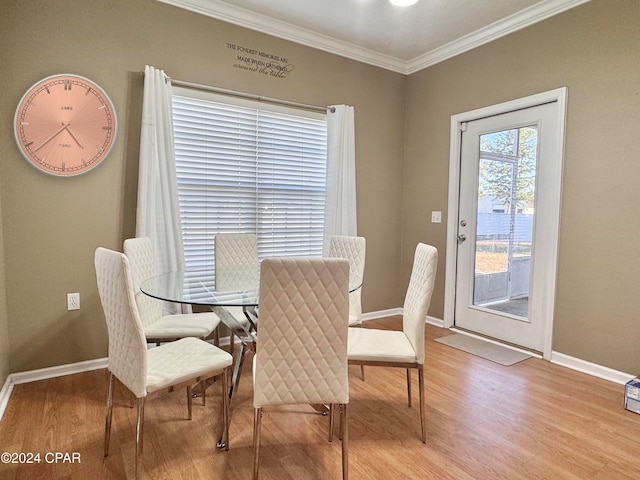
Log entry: 4:38
